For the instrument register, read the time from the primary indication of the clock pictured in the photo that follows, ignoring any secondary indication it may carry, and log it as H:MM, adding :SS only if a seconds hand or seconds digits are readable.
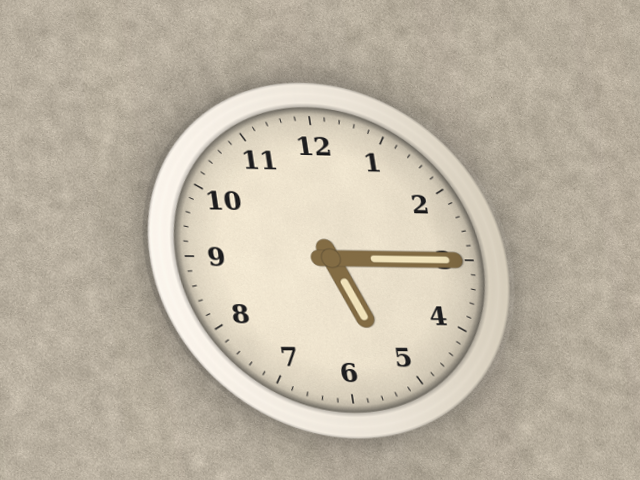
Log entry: 5:15
